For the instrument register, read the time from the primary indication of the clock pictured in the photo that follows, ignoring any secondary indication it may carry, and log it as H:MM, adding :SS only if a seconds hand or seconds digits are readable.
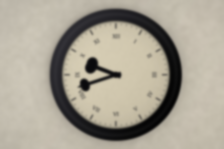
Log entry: 9:42
